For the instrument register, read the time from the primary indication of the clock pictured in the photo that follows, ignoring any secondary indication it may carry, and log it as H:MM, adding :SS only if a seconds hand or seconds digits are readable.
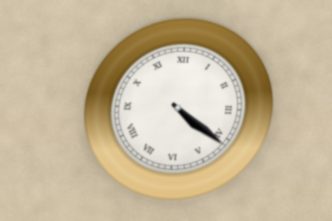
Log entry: 4:21
